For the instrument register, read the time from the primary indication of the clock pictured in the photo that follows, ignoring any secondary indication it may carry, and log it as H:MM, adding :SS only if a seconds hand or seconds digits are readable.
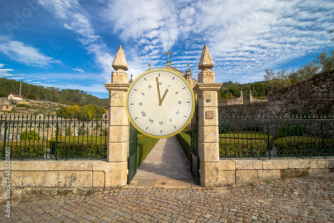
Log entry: 12:59
